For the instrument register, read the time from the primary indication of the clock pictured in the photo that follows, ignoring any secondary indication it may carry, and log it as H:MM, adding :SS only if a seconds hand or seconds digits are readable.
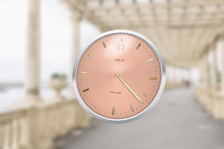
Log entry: 4:22
